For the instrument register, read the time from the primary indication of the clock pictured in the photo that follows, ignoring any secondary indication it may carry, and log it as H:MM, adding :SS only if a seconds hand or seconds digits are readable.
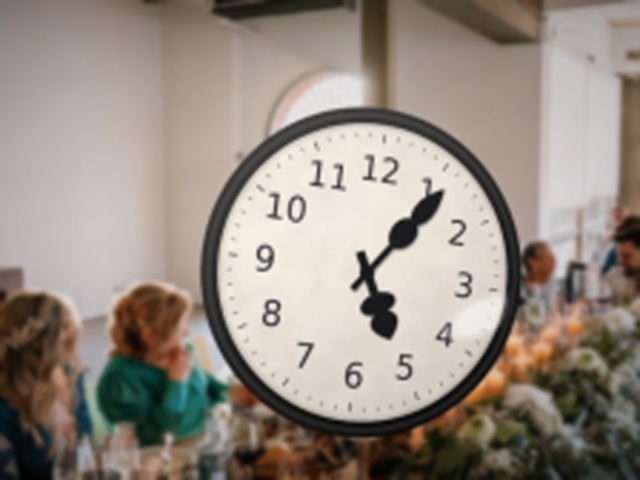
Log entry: 5:06
